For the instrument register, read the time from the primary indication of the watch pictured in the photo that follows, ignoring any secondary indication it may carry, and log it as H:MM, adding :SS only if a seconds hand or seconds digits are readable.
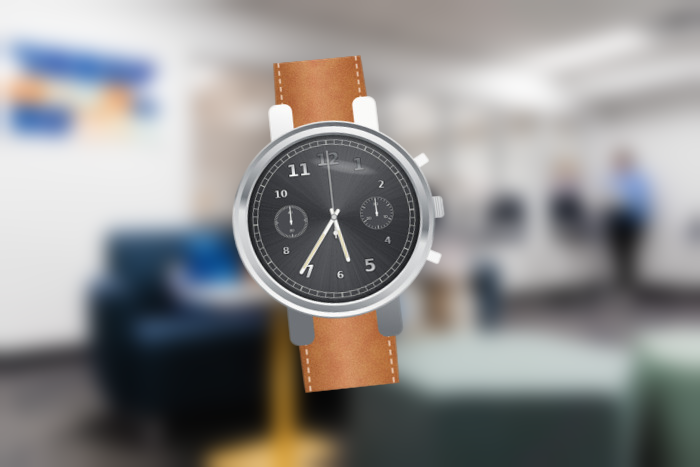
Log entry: 5:36
